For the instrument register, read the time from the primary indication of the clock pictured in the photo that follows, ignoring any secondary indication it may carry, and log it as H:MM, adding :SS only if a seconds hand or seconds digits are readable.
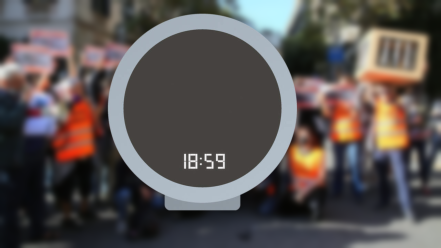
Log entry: 18:59
